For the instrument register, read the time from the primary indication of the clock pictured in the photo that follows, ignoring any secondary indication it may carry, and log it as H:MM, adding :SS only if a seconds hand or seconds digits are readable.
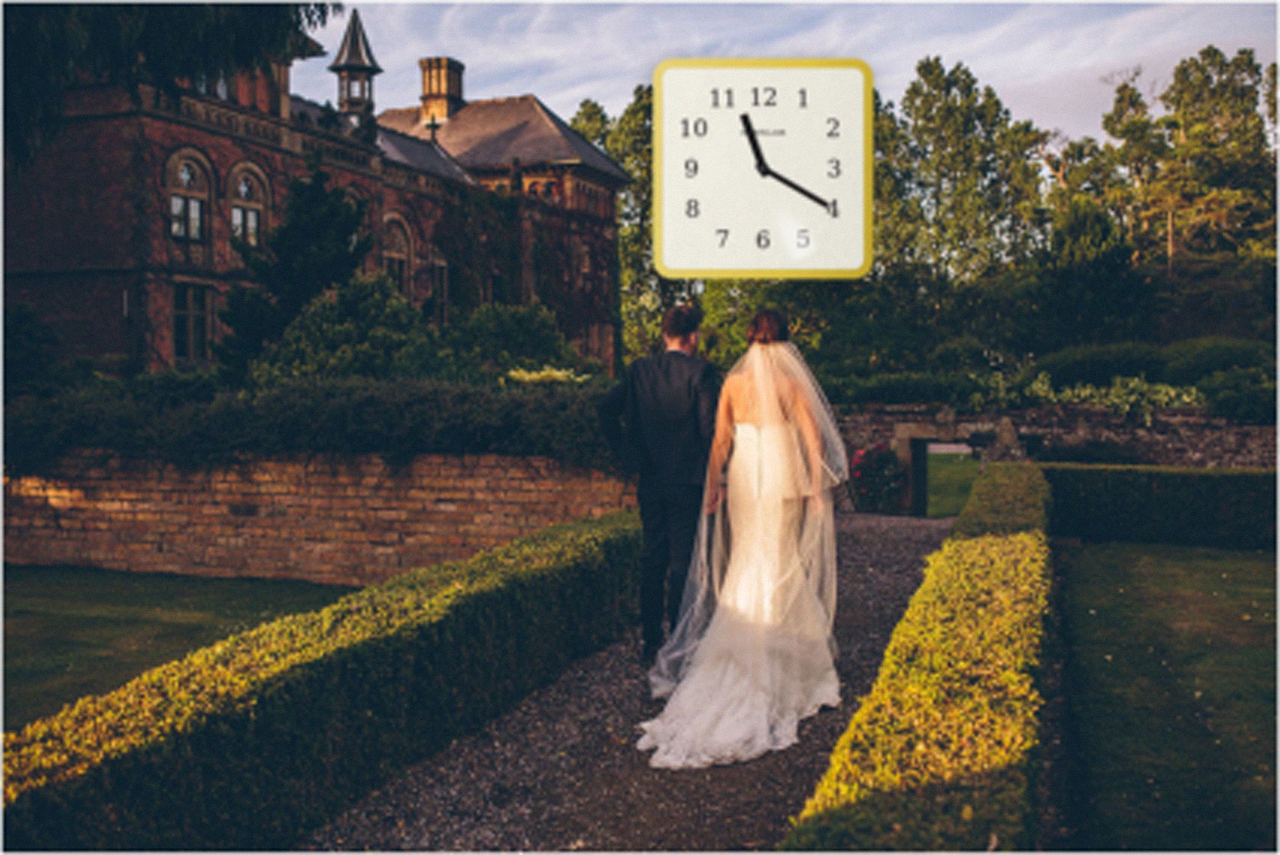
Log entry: 11:20
